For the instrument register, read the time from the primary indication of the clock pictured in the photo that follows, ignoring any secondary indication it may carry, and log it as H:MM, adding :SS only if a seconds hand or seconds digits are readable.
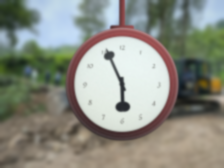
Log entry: 5:56
